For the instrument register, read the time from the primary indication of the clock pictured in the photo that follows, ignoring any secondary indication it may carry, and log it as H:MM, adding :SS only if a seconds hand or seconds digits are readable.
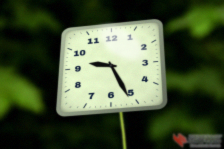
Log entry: 9:26
